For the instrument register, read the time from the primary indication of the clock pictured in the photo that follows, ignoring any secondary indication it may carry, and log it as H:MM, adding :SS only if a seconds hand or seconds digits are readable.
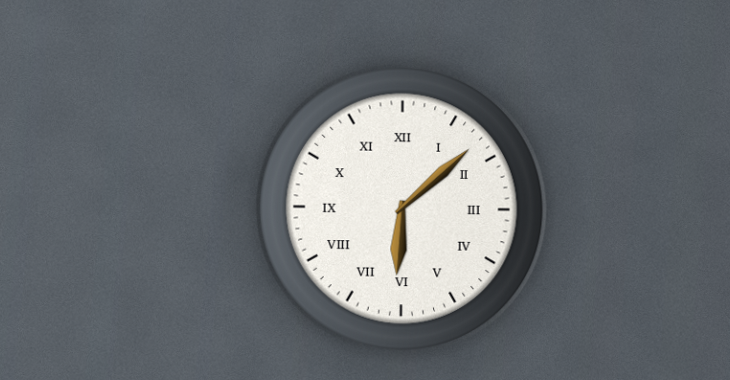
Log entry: 6:08
